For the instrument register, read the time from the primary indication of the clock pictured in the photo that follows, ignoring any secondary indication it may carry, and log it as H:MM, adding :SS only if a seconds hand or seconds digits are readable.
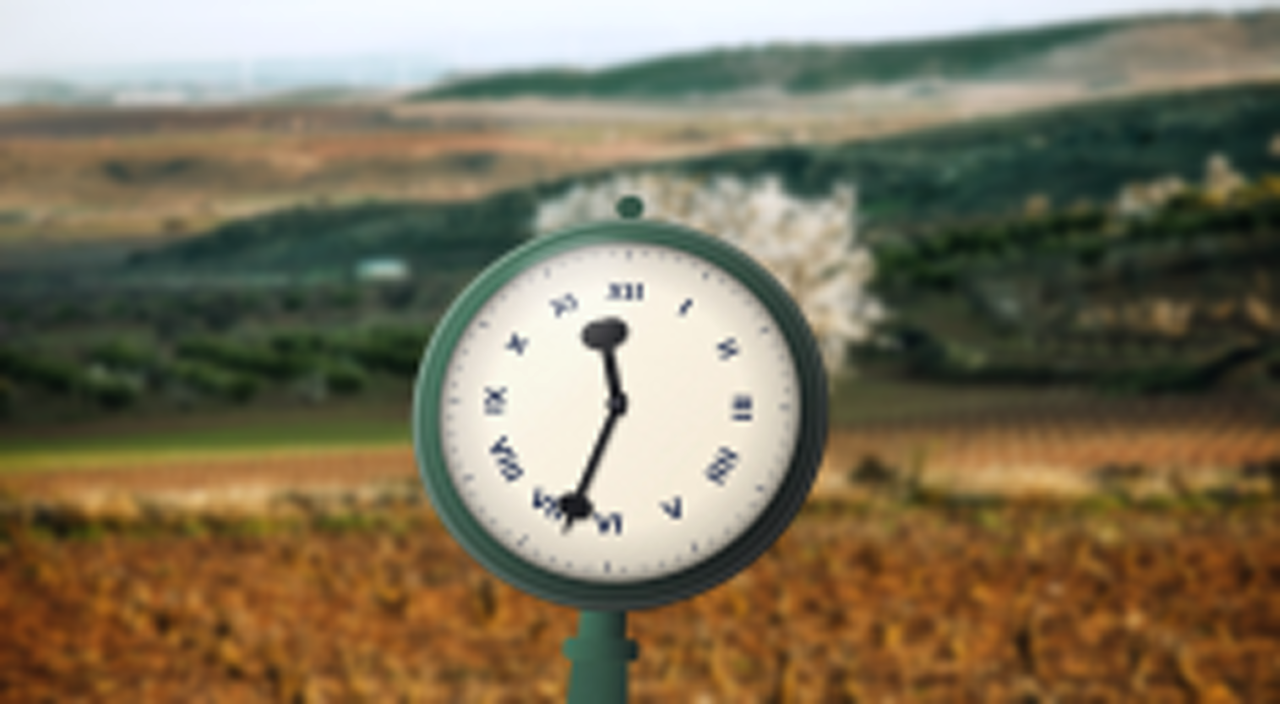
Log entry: 11:33
